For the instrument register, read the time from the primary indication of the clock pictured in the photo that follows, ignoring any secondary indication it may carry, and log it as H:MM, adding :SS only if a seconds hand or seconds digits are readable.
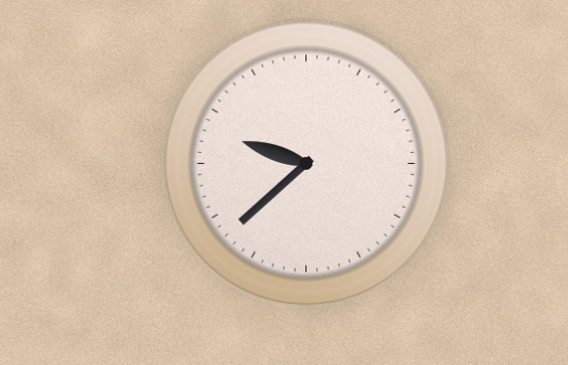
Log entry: 9:38
